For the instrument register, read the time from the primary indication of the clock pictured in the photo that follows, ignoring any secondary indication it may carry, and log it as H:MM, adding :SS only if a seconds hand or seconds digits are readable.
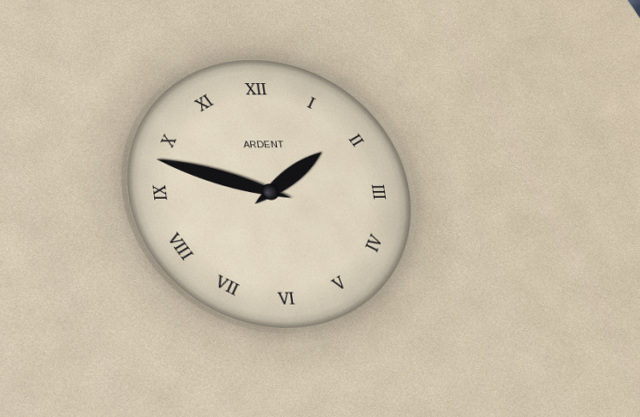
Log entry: 1:48
